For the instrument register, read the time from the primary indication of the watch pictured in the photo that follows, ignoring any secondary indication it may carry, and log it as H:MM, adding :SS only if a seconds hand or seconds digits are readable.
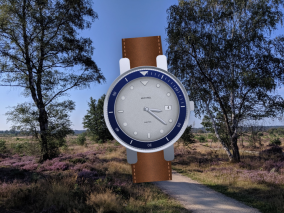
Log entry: 3:22
